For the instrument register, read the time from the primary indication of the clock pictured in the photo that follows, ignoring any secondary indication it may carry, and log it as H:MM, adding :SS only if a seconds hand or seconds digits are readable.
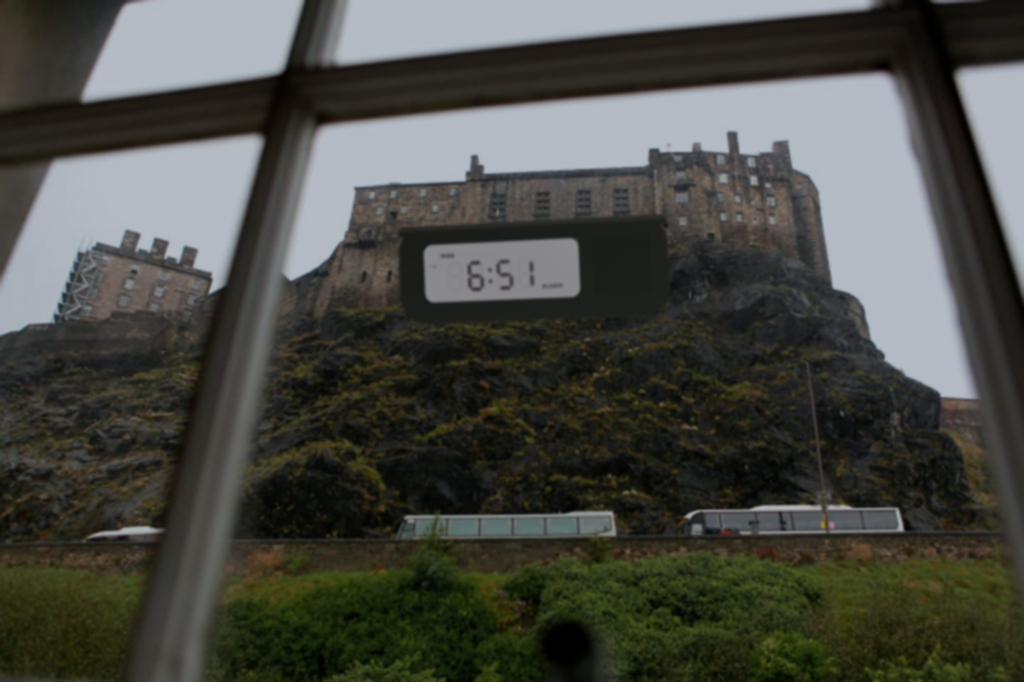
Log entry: 6:51
